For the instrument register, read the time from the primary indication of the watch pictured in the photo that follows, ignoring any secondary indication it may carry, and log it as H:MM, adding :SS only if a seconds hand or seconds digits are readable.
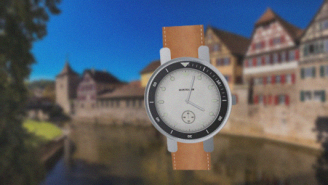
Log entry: 4:03
